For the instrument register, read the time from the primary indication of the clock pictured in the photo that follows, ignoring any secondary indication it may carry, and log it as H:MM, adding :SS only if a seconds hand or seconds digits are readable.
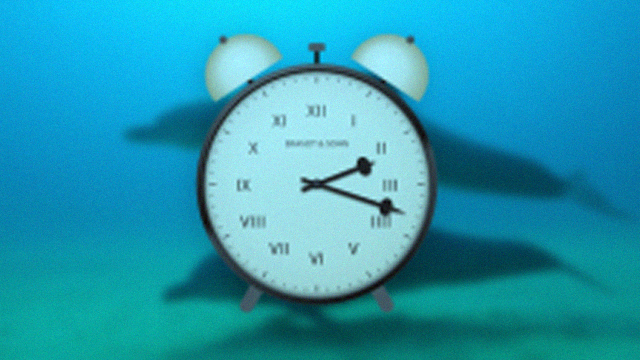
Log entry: 2:18
